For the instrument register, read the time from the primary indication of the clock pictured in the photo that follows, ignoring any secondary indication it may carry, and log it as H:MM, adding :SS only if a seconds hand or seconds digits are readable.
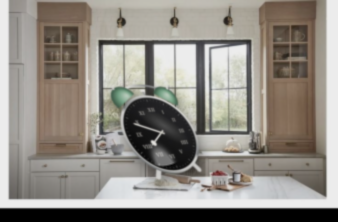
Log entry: 7:49
